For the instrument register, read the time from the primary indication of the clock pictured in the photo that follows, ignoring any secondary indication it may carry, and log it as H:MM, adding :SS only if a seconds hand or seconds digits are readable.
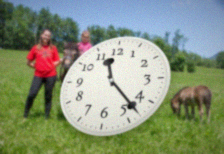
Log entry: 11:23
